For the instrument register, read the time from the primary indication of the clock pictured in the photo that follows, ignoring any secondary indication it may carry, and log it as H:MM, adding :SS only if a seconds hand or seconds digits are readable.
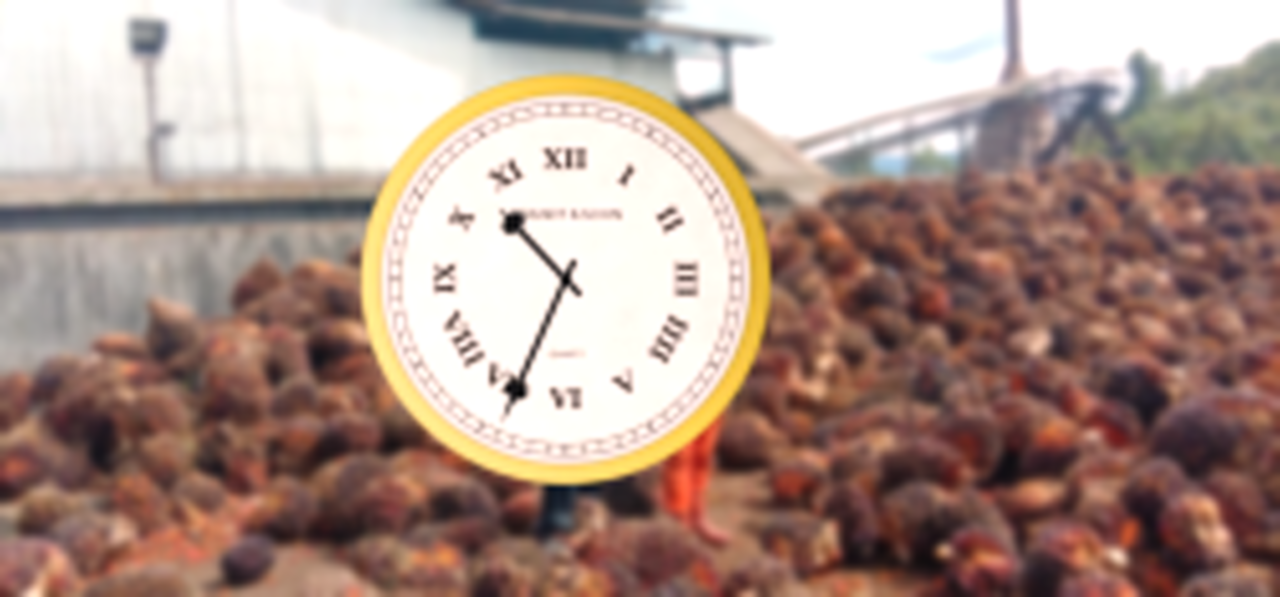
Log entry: 10:34
